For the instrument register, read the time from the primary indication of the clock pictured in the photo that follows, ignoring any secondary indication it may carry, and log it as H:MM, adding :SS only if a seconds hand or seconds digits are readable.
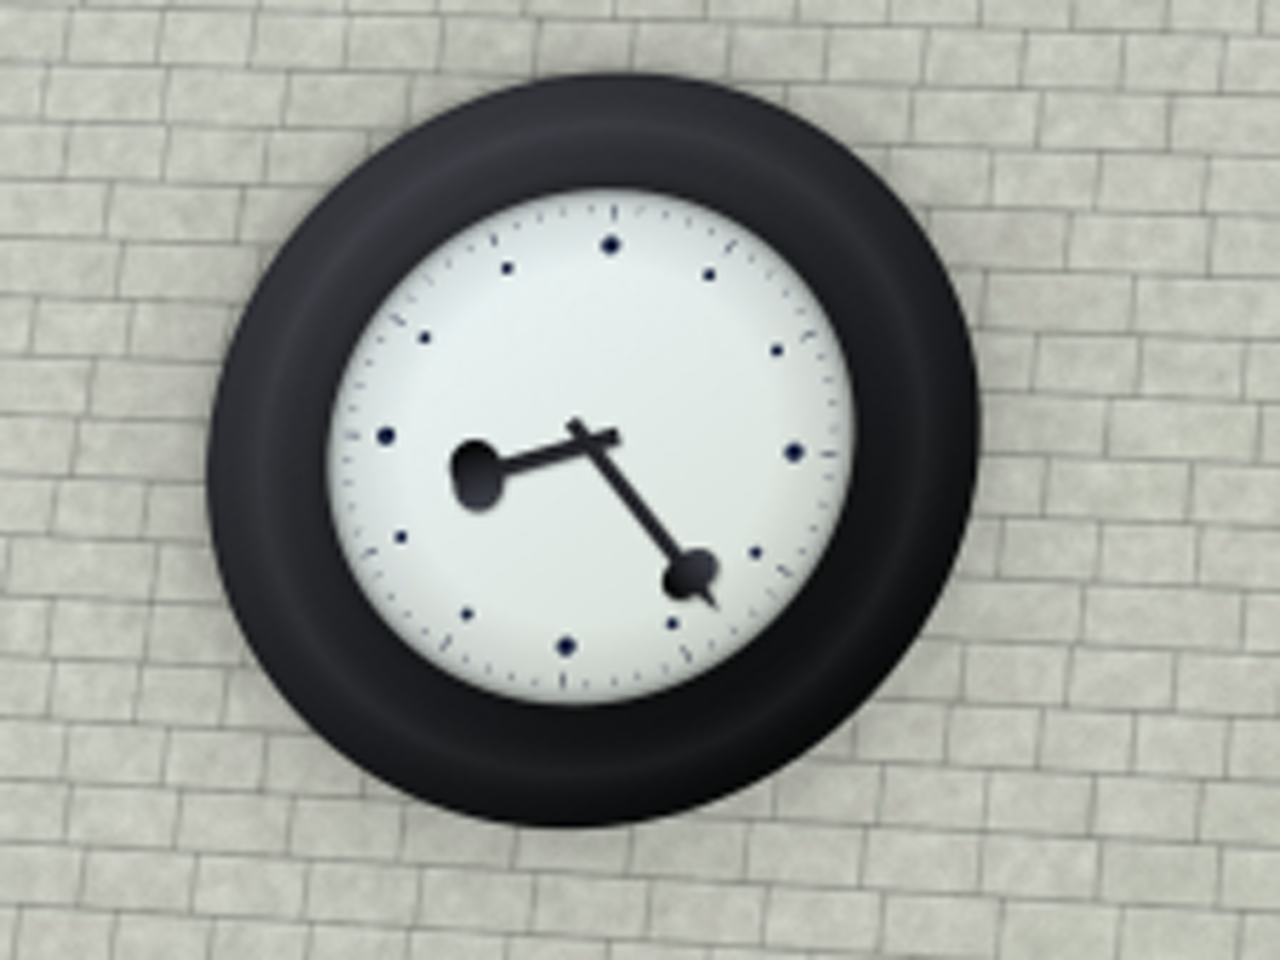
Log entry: 8:23
